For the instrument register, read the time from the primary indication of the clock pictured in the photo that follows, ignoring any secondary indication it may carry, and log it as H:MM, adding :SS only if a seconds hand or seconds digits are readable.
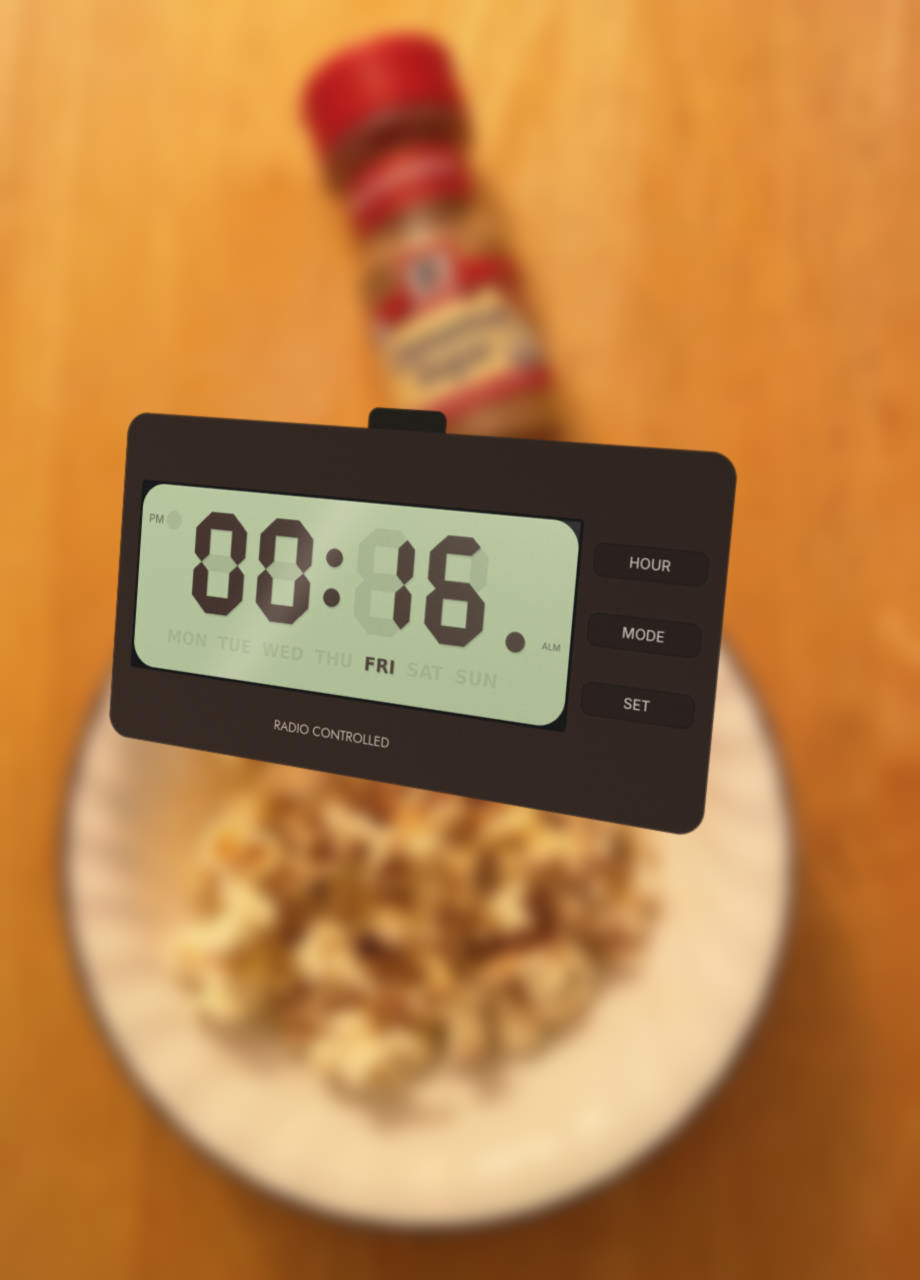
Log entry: 0:16
